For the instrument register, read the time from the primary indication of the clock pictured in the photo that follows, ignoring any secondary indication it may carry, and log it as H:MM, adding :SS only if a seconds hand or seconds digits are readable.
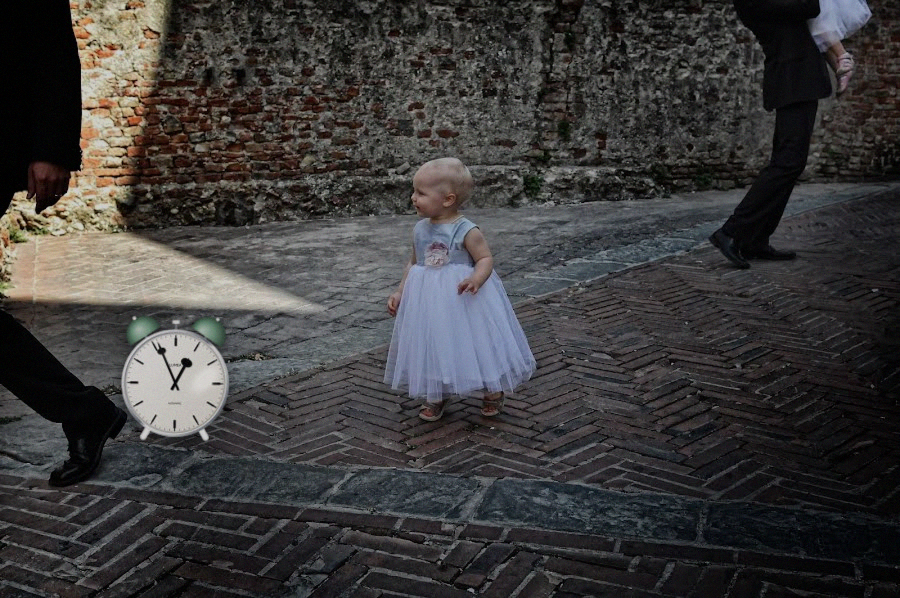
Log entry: 12:56
